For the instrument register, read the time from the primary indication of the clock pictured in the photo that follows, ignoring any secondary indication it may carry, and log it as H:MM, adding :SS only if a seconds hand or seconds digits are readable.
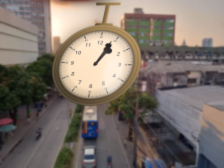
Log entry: 1:04
